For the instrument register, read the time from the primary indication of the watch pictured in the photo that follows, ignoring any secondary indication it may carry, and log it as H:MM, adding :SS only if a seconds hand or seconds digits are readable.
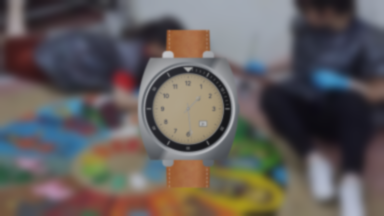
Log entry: 1:29
